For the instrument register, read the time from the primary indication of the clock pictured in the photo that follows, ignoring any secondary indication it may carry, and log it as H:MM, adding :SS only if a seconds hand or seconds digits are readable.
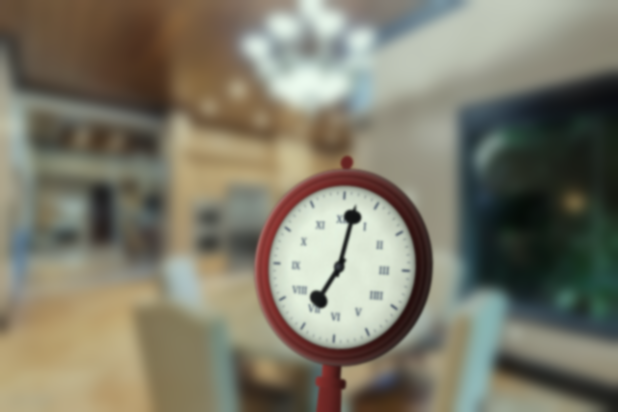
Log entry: 7:02
